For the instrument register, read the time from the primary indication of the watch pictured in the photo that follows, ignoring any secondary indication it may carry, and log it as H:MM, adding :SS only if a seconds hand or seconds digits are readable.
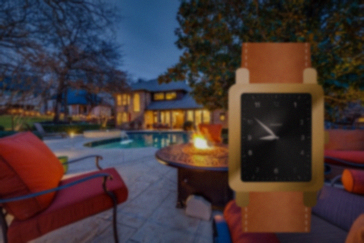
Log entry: 8:52
